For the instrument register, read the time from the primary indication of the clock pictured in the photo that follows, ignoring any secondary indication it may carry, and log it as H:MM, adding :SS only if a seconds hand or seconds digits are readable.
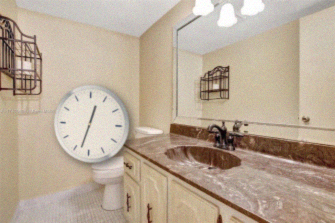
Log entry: 12:33
